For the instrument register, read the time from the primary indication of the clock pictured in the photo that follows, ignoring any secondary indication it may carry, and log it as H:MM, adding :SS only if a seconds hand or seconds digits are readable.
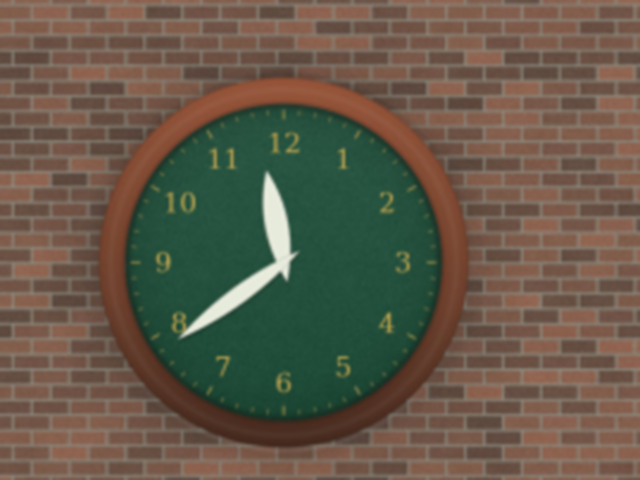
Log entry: 11:39
